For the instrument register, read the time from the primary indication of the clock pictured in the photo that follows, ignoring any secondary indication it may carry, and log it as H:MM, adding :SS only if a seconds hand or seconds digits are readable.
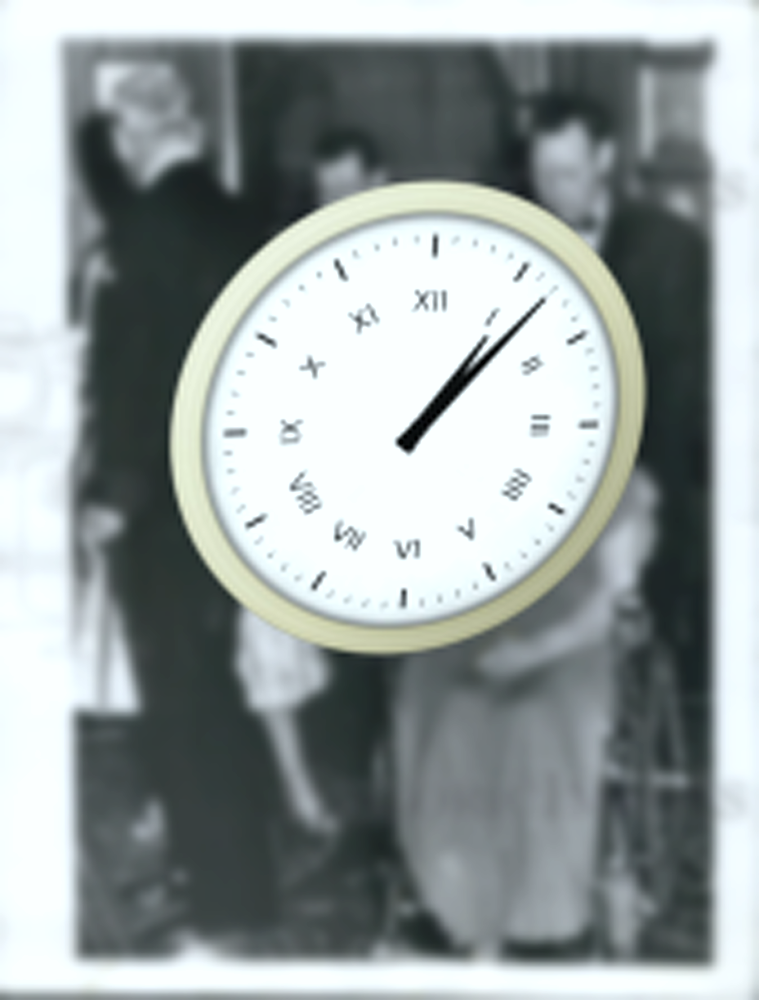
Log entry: 1:07
